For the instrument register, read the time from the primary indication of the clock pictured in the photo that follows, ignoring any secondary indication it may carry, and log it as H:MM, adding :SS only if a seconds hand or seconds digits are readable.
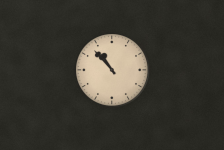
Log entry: 10:53
